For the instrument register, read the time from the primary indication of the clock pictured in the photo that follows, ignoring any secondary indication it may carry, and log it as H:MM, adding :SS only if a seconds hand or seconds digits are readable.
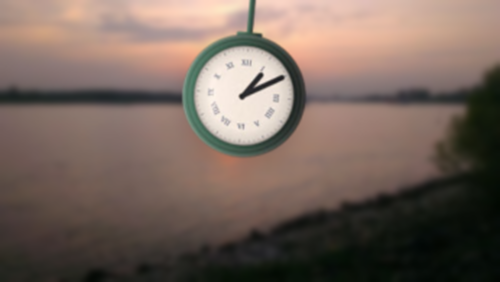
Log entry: 1:10
